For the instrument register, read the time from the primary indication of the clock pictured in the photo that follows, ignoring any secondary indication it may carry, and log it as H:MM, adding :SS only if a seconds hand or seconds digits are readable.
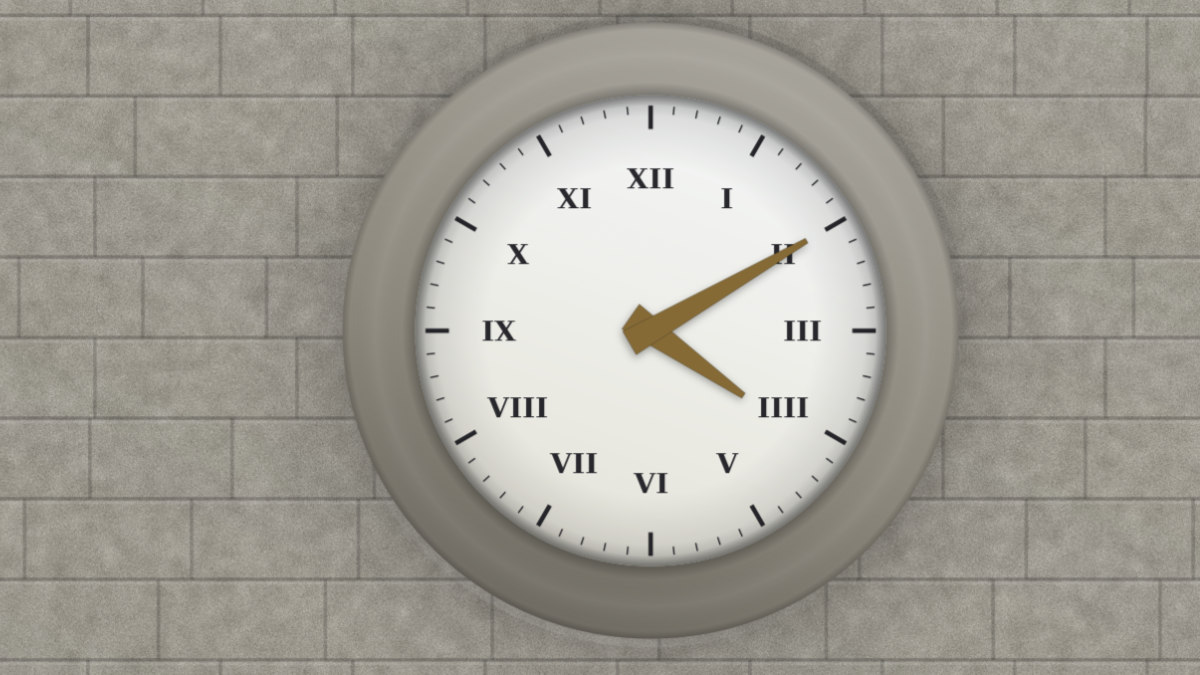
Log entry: 4:10
